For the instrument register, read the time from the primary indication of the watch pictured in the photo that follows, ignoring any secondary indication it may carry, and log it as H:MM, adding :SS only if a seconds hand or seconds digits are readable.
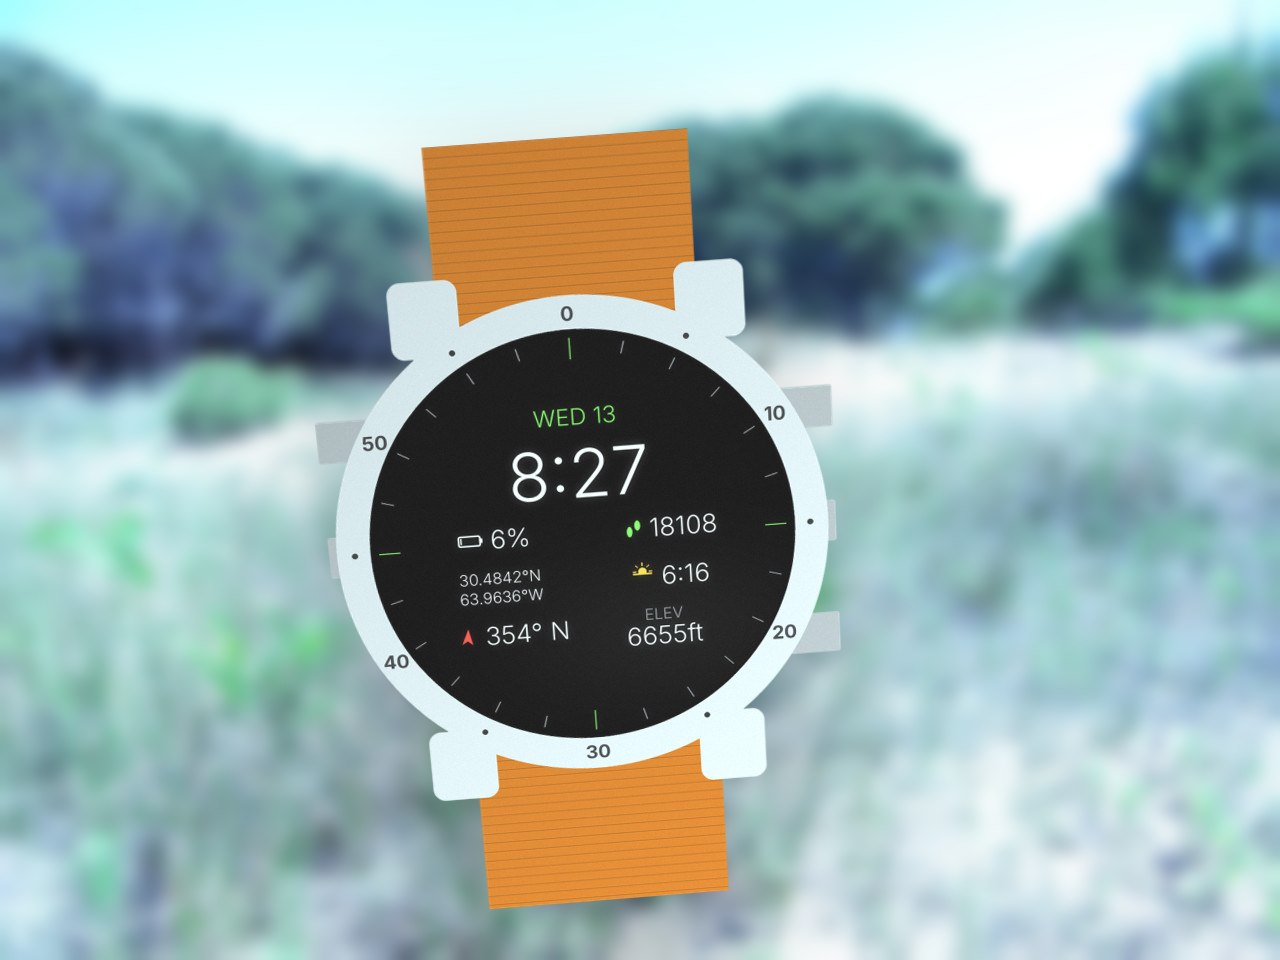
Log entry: 8:27
